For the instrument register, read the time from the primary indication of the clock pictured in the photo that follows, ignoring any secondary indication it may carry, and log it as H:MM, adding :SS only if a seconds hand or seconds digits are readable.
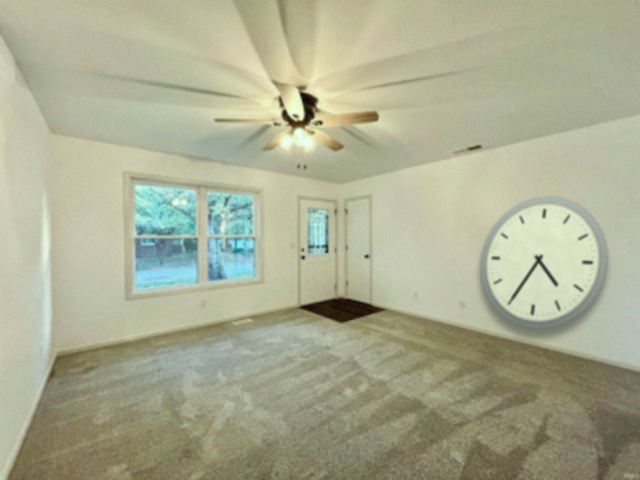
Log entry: 4:35
